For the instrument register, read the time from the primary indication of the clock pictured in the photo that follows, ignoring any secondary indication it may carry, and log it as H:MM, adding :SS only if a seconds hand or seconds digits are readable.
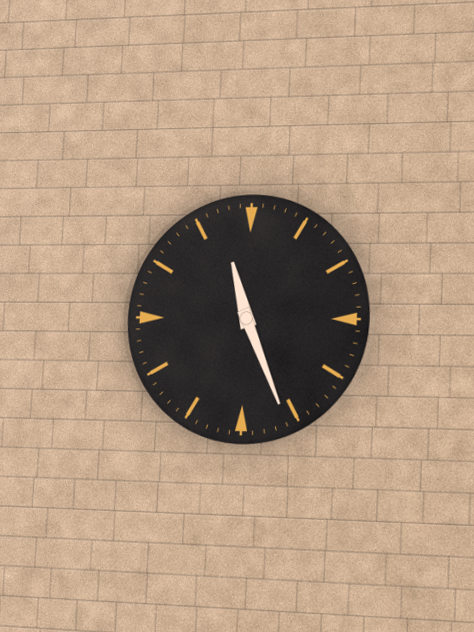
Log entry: 11:26
